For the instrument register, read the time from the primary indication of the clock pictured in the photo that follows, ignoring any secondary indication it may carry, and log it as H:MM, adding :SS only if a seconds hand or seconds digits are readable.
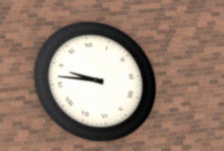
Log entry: 9:47
